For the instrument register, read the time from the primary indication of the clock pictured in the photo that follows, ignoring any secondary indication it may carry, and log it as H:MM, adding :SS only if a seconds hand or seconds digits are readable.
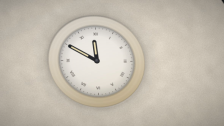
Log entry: 11:50
